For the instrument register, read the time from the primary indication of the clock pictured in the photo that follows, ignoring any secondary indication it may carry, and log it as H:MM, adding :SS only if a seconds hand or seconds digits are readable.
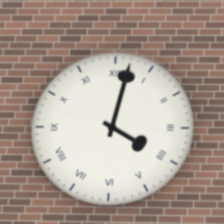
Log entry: 4:02
